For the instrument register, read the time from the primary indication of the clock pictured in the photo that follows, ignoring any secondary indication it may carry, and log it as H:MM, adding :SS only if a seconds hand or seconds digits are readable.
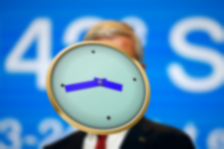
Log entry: 3:44
